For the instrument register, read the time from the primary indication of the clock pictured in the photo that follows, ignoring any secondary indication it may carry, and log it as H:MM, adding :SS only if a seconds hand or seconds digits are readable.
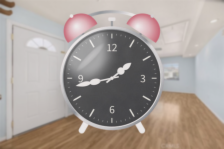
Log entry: 1:43
